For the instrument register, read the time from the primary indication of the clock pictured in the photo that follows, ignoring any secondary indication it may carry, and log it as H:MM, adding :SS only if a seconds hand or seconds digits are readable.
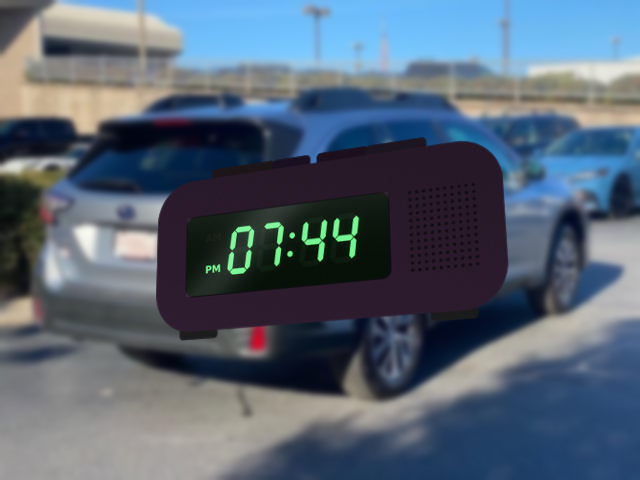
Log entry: 7:44
